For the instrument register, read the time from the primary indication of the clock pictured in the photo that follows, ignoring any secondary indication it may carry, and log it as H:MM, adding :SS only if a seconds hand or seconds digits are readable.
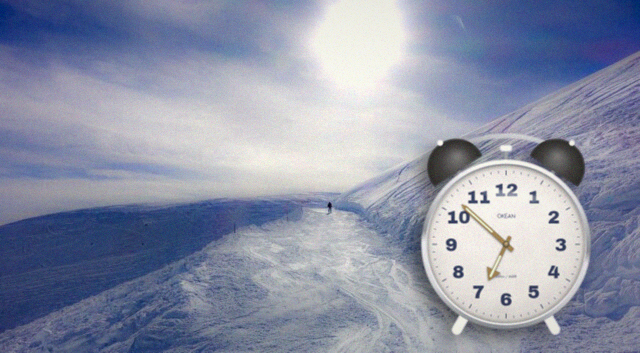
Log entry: 6:52
